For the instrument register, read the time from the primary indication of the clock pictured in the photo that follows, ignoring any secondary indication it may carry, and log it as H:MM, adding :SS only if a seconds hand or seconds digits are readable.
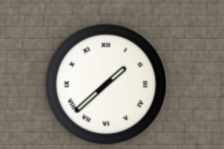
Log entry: 1:38
